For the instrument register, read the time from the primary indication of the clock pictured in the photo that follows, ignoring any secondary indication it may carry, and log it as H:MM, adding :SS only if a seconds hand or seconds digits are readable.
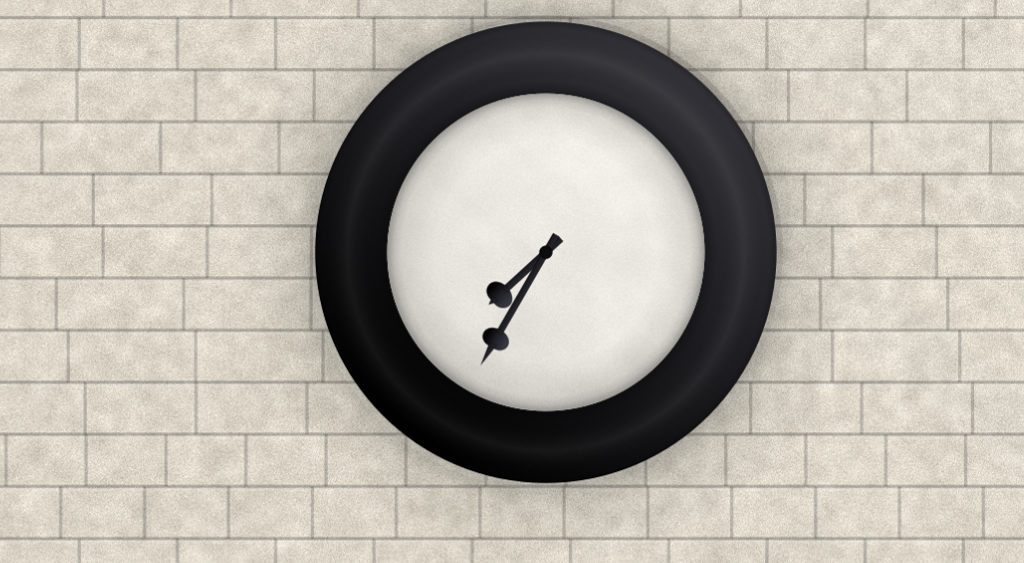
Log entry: 7:35
